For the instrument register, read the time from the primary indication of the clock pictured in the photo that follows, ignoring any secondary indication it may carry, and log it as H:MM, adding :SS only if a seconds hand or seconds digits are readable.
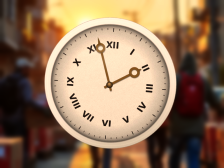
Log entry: 1:57
